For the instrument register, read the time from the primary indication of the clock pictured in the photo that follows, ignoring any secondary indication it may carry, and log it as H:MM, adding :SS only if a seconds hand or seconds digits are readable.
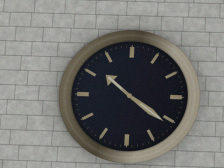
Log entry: 10:21
